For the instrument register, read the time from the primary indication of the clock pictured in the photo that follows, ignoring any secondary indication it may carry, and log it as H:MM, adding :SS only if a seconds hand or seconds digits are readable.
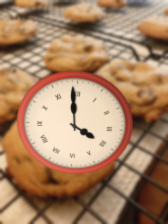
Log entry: 3:59
